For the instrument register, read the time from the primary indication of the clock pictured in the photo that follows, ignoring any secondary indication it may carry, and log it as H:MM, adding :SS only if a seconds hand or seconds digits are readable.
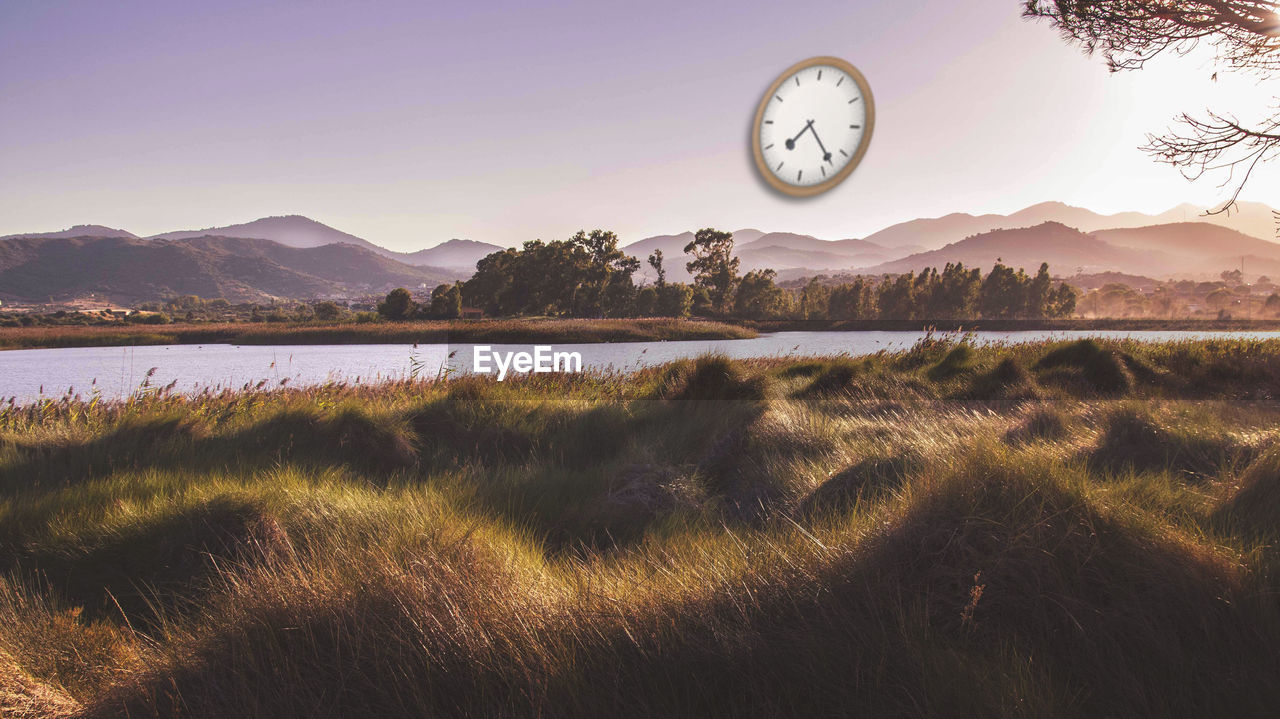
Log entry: 7:23
